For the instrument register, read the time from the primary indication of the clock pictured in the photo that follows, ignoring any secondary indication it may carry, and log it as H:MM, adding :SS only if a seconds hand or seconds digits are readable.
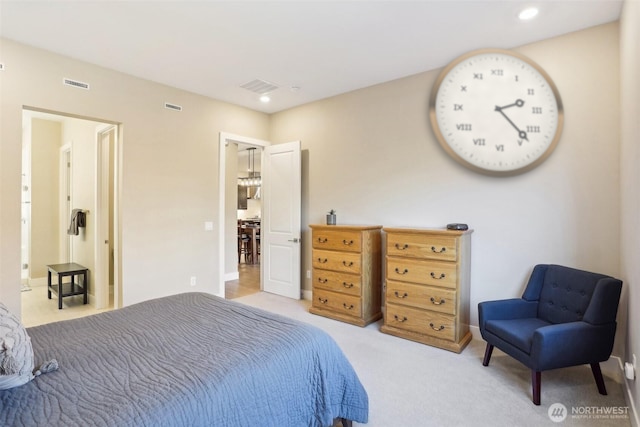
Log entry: 2:23
